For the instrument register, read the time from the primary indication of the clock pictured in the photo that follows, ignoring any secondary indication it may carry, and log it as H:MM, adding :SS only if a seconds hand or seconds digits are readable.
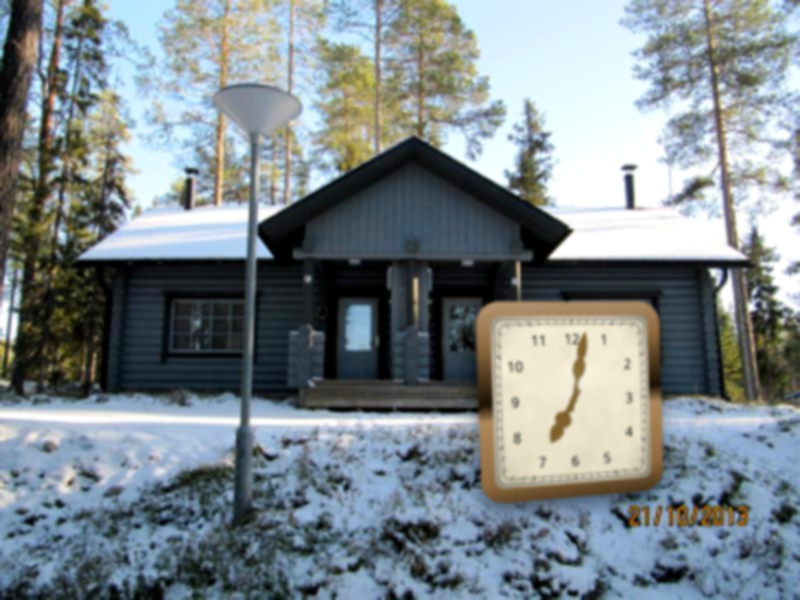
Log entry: 7:02
